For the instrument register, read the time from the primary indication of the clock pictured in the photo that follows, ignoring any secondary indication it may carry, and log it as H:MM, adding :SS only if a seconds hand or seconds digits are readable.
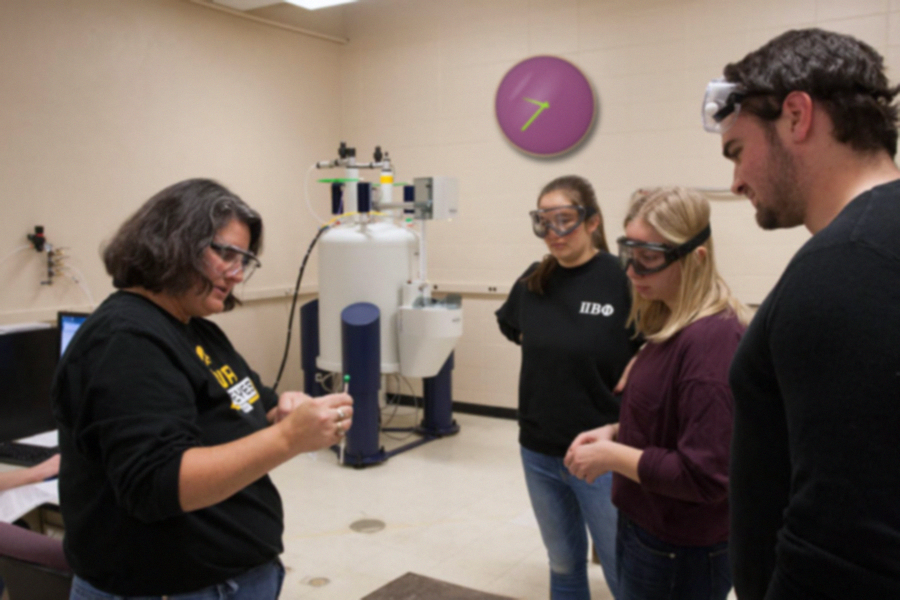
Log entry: 9:37
